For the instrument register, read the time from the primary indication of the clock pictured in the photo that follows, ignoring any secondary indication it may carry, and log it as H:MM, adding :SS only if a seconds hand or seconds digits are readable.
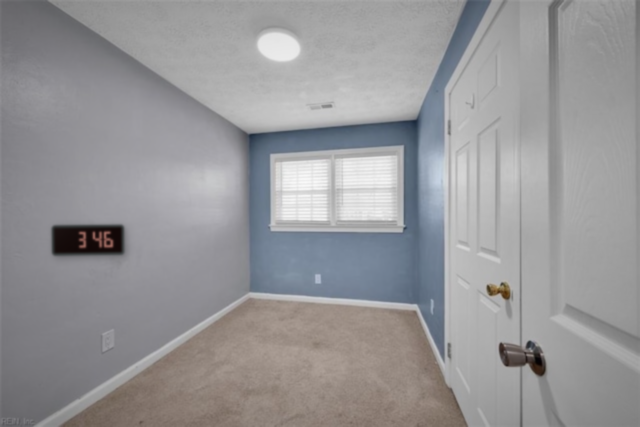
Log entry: 3:46
